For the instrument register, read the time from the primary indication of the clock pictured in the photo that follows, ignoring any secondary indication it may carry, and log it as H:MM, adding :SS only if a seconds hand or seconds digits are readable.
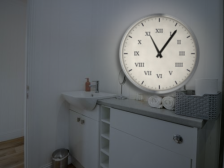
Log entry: 11:06
